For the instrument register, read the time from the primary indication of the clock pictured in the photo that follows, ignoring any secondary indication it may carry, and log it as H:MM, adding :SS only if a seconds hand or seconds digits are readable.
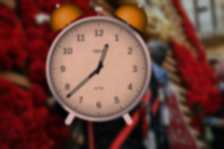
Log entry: 12:38
